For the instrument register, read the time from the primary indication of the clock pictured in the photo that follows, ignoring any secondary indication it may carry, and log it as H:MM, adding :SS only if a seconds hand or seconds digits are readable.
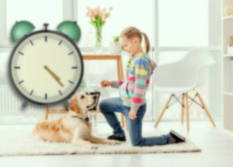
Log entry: 4:23
